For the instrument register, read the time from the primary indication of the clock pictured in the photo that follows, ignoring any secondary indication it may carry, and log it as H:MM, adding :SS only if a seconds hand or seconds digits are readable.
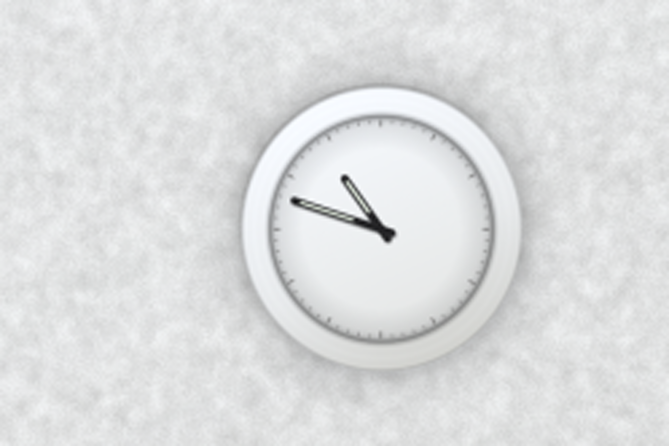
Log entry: 10:48
